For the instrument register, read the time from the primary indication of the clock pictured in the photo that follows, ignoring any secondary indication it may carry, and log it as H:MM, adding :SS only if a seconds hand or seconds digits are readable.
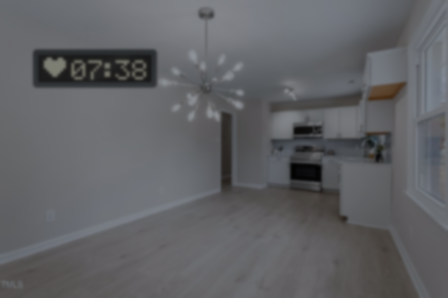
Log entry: 7:38
